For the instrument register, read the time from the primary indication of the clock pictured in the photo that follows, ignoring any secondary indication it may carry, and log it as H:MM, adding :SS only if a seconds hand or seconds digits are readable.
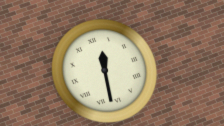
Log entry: 12:32
